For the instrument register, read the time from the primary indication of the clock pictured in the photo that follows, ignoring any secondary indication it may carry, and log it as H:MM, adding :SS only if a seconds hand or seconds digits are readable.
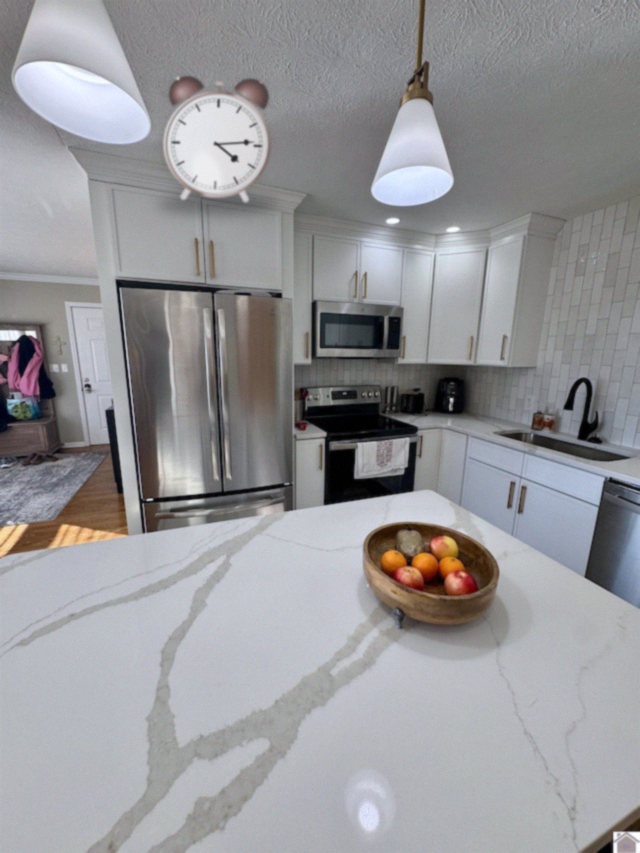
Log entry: 4:14
